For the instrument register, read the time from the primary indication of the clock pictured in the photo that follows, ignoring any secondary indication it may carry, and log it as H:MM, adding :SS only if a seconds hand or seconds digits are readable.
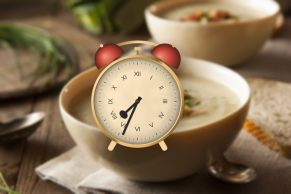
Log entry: 7:34
